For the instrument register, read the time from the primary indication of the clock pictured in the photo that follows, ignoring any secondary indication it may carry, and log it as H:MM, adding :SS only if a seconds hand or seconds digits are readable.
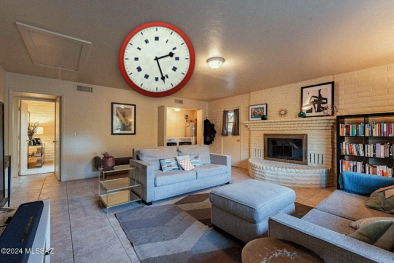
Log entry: 2:27
